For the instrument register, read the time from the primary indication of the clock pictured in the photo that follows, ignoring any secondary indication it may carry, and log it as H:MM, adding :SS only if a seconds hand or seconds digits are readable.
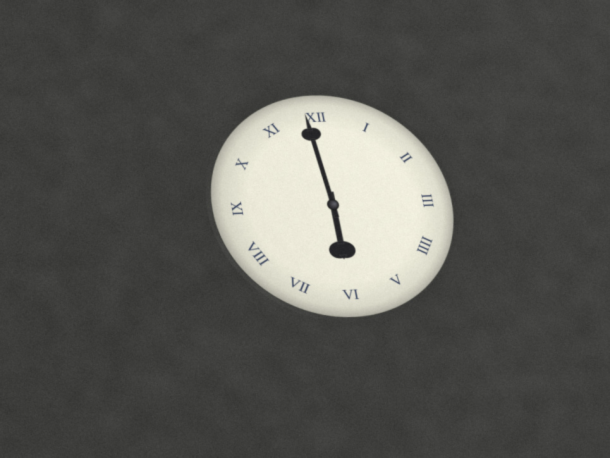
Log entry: 5:59
